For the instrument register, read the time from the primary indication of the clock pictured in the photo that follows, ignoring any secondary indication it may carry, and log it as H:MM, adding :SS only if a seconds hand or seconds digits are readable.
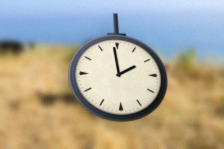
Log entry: 1:59
